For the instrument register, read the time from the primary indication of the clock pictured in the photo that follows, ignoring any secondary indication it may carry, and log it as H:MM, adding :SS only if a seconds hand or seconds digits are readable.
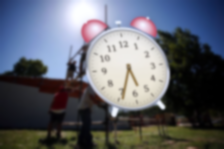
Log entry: 5:34
